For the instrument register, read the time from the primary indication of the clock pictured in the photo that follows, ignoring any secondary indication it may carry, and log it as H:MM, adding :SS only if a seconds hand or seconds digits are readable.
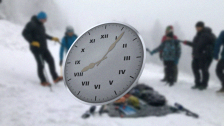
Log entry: 8:06
